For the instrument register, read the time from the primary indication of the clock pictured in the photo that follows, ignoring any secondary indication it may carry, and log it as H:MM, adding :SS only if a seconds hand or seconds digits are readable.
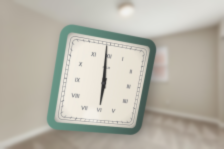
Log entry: 5:59
